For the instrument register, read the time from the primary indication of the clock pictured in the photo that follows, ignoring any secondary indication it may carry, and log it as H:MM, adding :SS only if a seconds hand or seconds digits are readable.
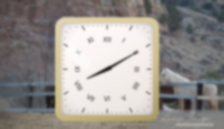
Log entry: 8:10
